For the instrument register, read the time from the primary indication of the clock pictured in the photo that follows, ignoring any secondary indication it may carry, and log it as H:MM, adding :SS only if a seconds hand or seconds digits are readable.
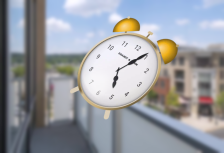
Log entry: 5:04
